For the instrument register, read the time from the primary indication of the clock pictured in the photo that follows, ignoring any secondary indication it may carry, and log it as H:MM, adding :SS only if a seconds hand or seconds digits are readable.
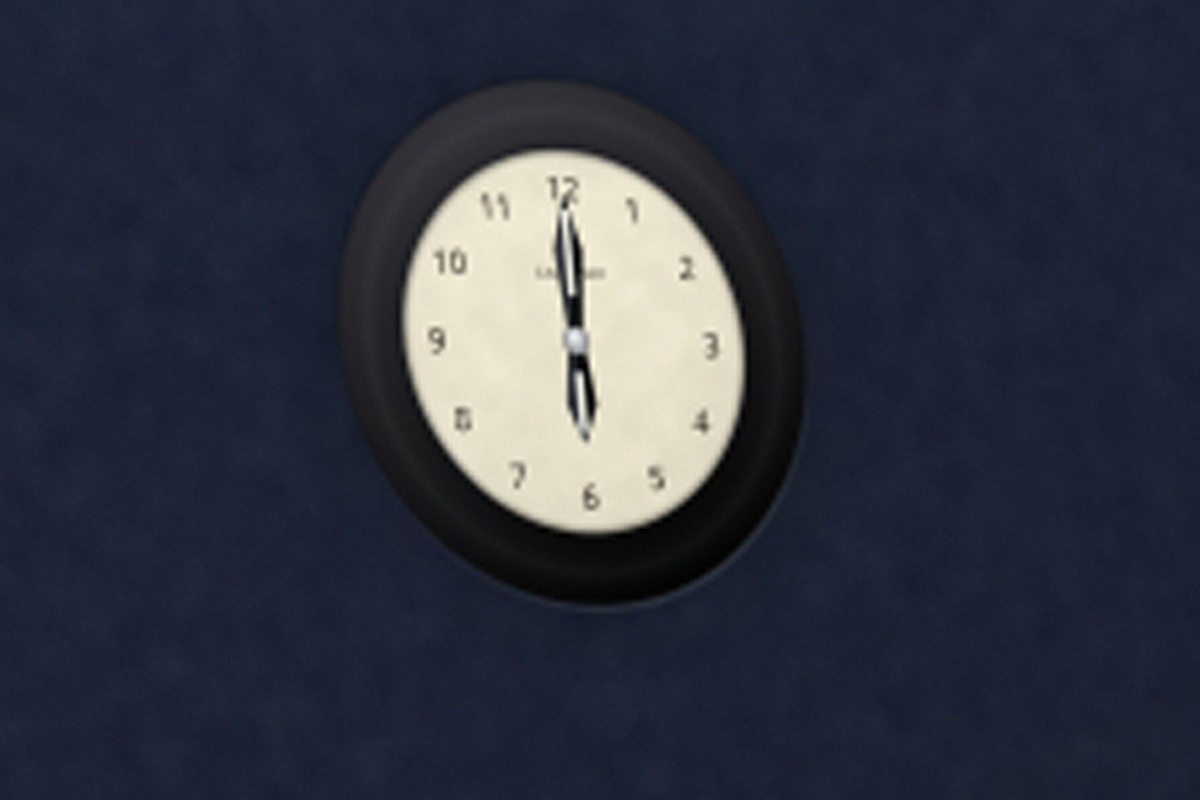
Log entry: 6:00
